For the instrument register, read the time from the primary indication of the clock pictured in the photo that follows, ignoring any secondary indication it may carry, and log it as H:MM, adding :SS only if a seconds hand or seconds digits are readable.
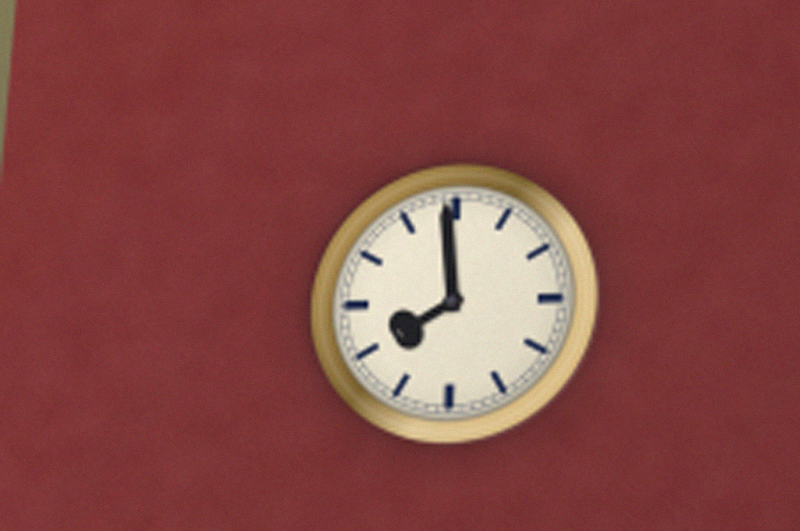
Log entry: 7:59
